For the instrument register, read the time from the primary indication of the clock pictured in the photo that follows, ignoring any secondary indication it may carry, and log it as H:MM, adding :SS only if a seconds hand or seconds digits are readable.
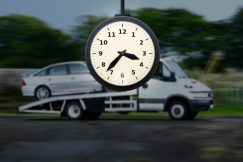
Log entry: 3:37
